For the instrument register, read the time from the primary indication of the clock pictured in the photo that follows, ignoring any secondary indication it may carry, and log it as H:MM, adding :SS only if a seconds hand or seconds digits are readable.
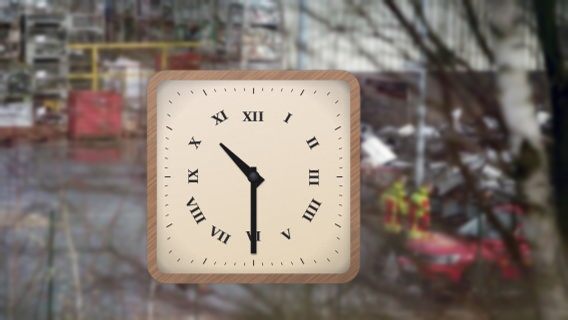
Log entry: 10:30
